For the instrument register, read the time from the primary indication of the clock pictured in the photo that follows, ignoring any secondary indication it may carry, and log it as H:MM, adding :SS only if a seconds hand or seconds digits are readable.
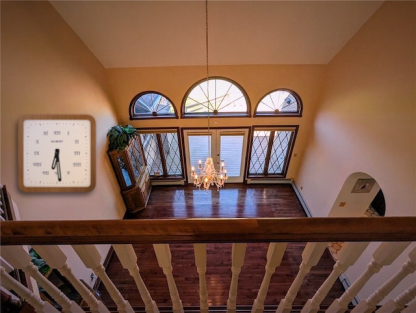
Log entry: 6:29
